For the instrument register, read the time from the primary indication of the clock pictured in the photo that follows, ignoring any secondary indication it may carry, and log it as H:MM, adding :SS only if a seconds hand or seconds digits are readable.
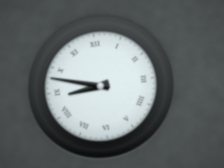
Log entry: 8:48
